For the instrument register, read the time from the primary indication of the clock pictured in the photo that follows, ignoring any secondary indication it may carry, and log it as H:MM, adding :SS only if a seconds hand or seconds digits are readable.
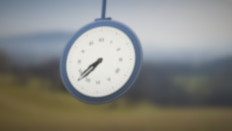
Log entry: 7:38
